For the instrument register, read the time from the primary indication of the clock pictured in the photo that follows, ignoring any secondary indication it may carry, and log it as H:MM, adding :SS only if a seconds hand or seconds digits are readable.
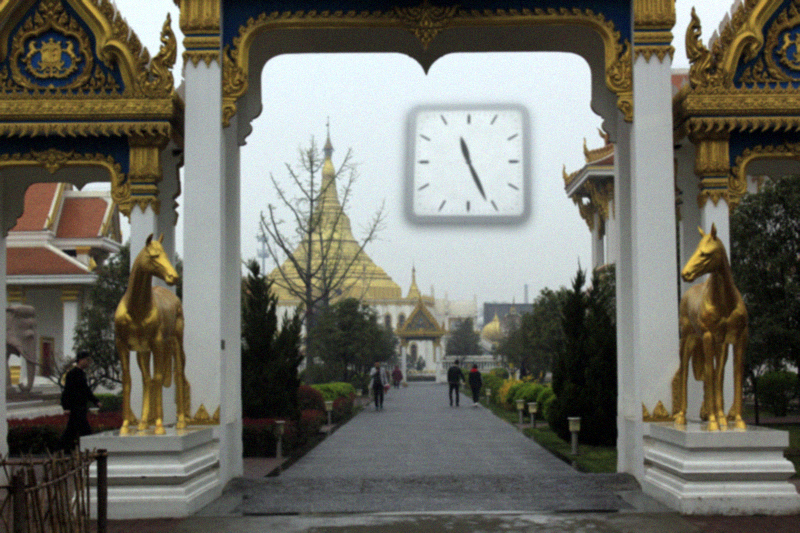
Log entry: 11:26
